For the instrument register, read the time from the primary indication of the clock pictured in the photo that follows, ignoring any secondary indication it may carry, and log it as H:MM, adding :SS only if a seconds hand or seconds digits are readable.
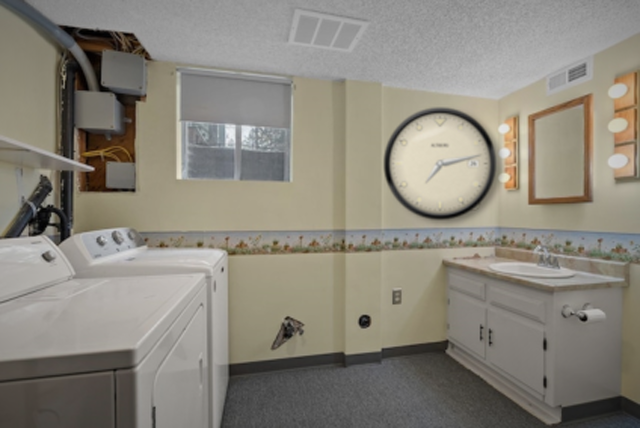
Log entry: 7:13
